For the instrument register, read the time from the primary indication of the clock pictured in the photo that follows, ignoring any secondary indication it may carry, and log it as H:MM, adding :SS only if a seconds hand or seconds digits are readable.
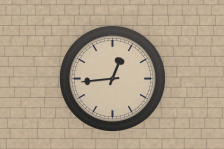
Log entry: 12:44
